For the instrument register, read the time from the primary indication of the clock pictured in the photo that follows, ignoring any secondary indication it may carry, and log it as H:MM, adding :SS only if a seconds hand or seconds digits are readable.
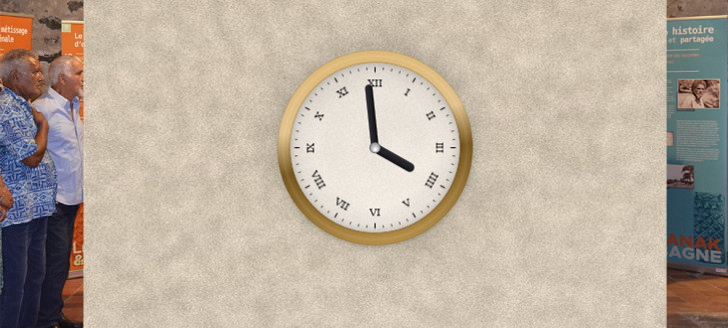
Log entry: 3:59
